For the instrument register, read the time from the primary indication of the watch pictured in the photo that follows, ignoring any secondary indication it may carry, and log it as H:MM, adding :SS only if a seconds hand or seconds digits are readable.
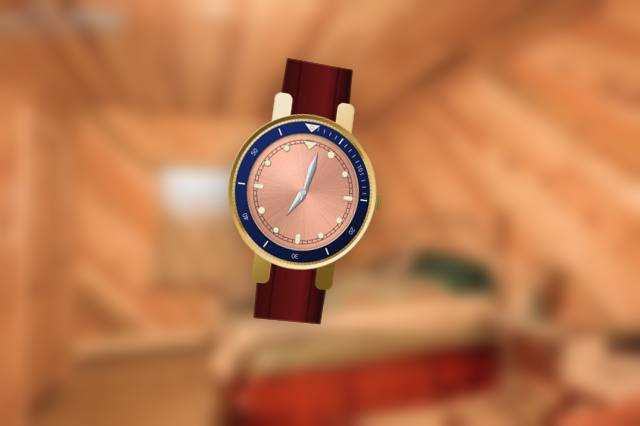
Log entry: 7:02
